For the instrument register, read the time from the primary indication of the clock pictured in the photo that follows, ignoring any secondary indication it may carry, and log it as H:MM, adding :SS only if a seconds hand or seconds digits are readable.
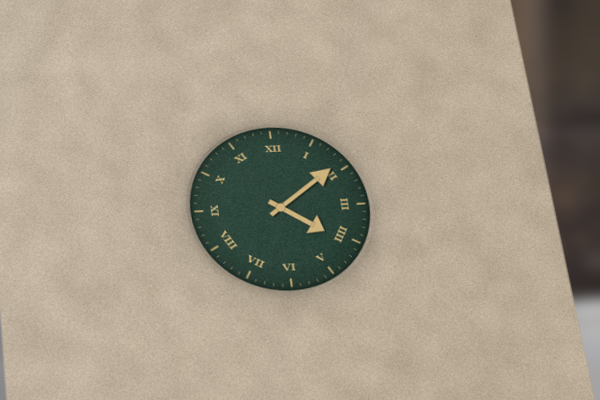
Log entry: 4:09
